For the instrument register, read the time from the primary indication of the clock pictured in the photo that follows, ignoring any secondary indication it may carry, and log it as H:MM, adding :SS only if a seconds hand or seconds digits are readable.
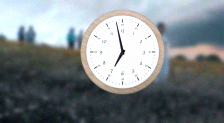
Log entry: 6:58
